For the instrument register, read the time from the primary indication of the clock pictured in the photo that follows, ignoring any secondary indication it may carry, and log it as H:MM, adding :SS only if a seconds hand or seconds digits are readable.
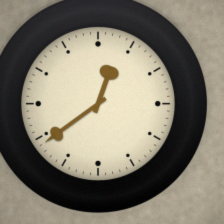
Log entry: 12:39
